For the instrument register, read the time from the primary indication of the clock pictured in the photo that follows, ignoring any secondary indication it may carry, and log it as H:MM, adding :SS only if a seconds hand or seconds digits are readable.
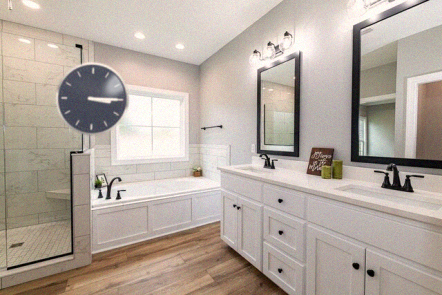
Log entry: 3:15
